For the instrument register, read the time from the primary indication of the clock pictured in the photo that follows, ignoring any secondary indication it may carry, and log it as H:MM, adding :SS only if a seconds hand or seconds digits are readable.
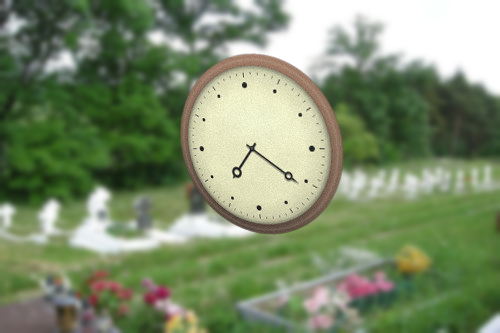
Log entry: 7:21
